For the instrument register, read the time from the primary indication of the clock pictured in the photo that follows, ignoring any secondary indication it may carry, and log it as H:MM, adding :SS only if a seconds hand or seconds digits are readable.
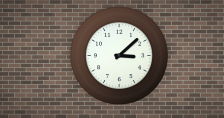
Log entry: 3:08
